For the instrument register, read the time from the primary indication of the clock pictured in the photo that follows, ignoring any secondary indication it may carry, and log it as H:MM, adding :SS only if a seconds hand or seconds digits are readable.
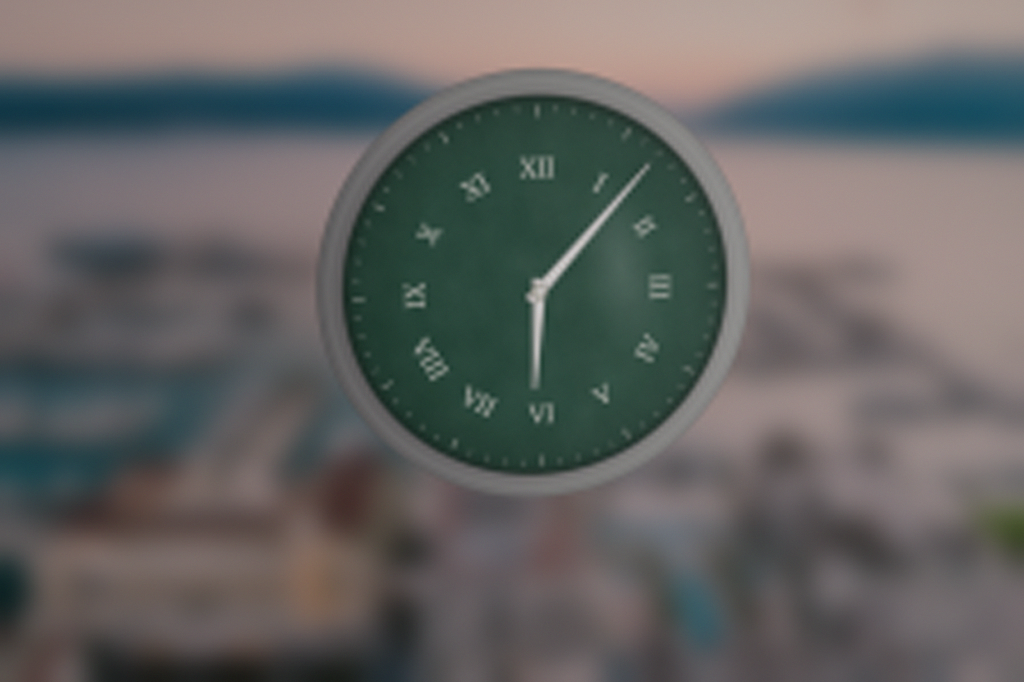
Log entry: 6:07
